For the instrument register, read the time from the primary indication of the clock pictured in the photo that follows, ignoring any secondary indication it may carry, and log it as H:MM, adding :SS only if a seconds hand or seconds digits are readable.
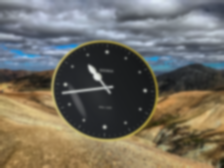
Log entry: 10:43
